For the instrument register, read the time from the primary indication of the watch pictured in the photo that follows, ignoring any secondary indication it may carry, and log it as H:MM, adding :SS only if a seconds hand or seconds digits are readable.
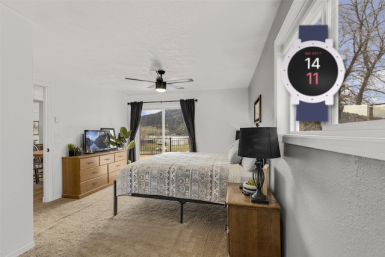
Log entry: 14:11
